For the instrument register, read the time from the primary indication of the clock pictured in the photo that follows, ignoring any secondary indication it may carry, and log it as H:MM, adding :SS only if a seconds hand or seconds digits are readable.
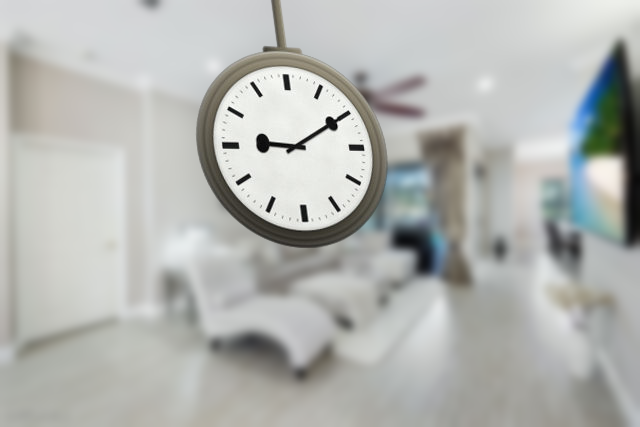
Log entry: 9:10
